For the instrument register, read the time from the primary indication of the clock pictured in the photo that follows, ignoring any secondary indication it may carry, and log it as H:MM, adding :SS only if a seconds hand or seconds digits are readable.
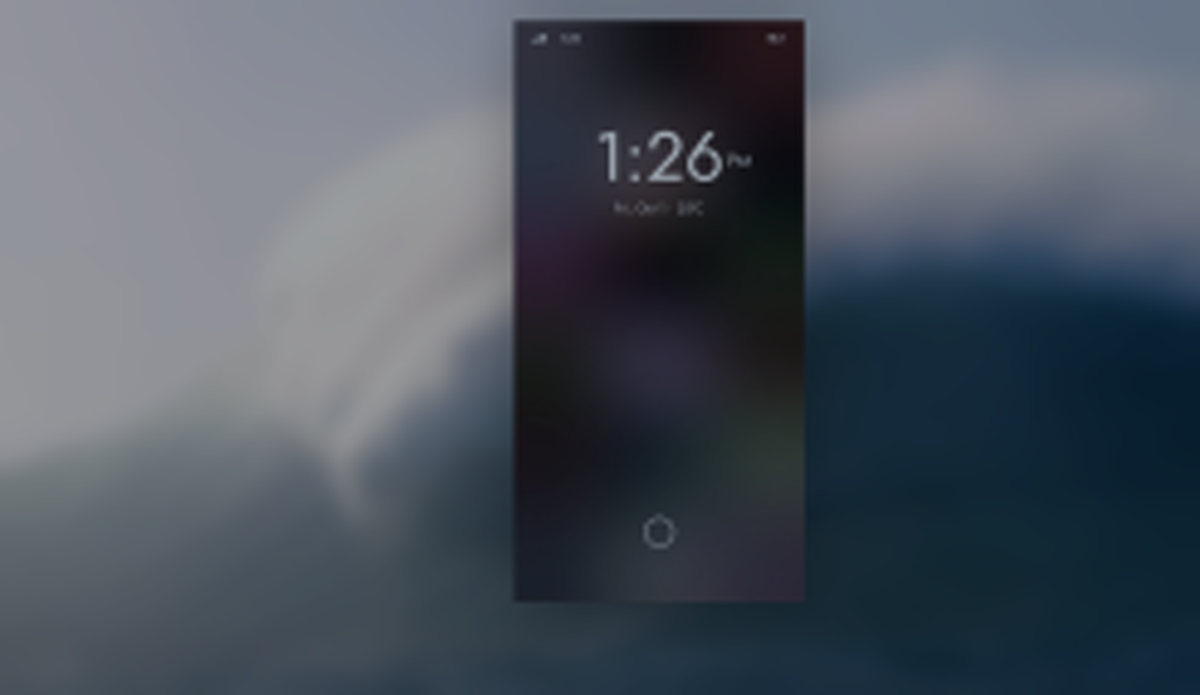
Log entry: 1:26
